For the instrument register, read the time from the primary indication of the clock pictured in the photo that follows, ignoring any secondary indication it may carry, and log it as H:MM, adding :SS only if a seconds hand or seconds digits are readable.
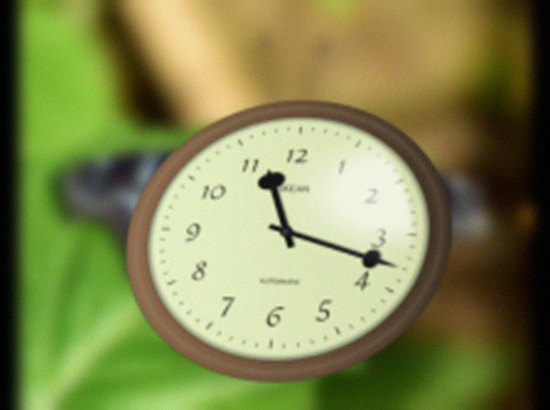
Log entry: 11:18
